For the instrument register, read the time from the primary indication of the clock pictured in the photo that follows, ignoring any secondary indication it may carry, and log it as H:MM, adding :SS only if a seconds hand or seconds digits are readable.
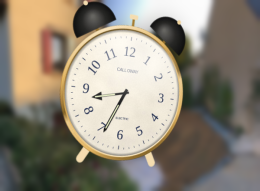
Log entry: 8:34
